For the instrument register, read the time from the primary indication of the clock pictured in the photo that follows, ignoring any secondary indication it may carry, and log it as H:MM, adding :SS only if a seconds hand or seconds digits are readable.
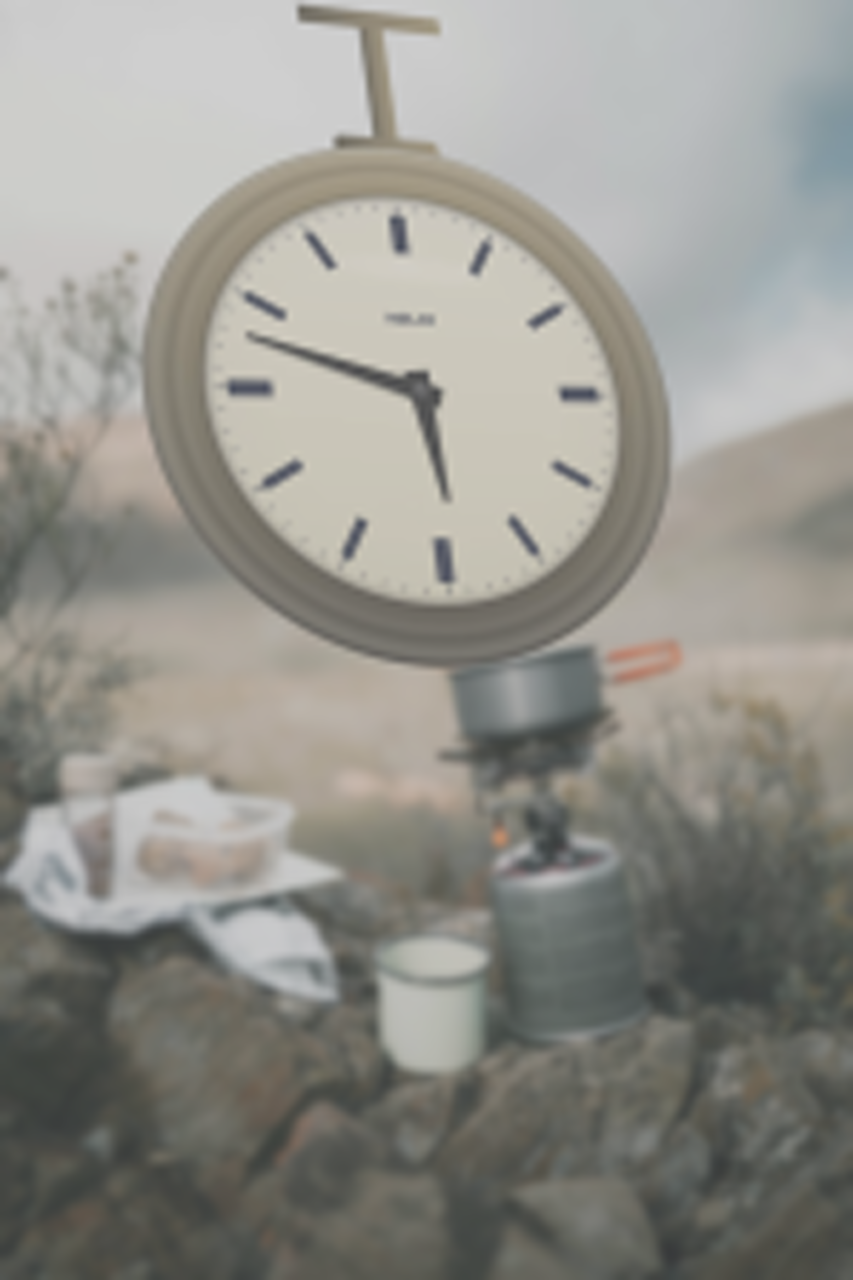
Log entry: 5:48
